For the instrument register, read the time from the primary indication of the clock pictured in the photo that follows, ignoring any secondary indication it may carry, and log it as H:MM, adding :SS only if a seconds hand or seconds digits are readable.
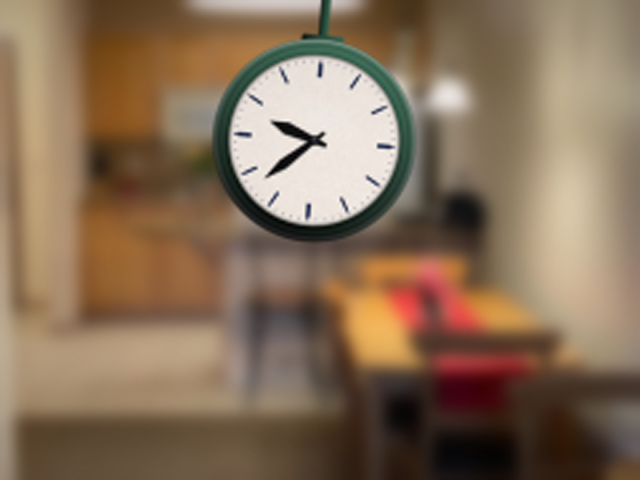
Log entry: 9:38
